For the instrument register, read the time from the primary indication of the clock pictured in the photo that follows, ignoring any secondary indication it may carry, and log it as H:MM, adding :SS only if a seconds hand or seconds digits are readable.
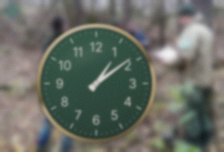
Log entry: 1:09
